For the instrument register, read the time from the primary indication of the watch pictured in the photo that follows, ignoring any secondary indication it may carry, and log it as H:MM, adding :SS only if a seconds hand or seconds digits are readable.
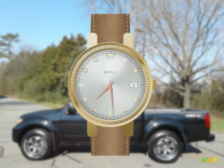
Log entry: 7:29
